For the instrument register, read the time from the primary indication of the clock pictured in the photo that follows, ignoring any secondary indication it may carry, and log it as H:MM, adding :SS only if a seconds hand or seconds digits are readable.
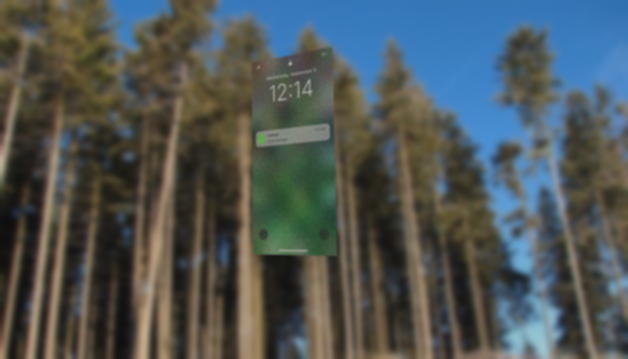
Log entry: 12:14
